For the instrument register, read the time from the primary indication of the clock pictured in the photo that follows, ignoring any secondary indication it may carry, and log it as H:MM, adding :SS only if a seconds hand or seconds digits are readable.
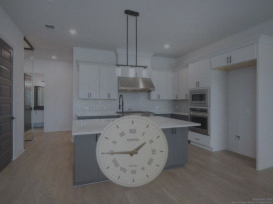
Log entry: 1:45
